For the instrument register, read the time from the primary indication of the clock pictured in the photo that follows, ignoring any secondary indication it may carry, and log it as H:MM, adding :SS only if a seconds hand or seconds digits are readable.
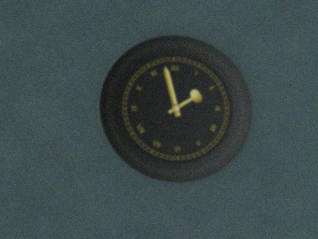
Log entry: 1:58
